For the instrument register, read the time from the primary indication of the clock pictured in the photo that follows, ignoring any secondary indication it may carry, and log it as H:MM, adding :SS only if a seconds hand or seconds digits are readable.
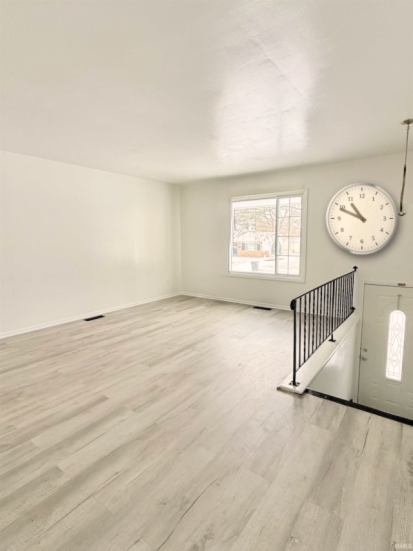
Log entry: 10:49
